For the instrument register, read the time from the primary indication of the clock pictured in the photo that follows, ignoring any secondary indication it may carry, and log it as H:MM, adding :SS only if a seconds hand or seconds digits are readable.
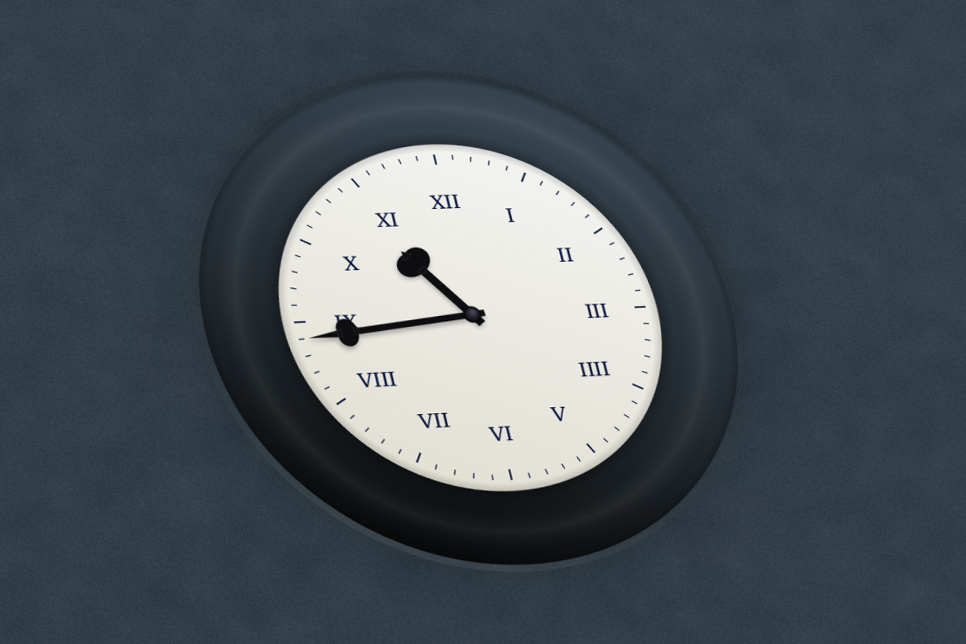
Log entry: 10:44
